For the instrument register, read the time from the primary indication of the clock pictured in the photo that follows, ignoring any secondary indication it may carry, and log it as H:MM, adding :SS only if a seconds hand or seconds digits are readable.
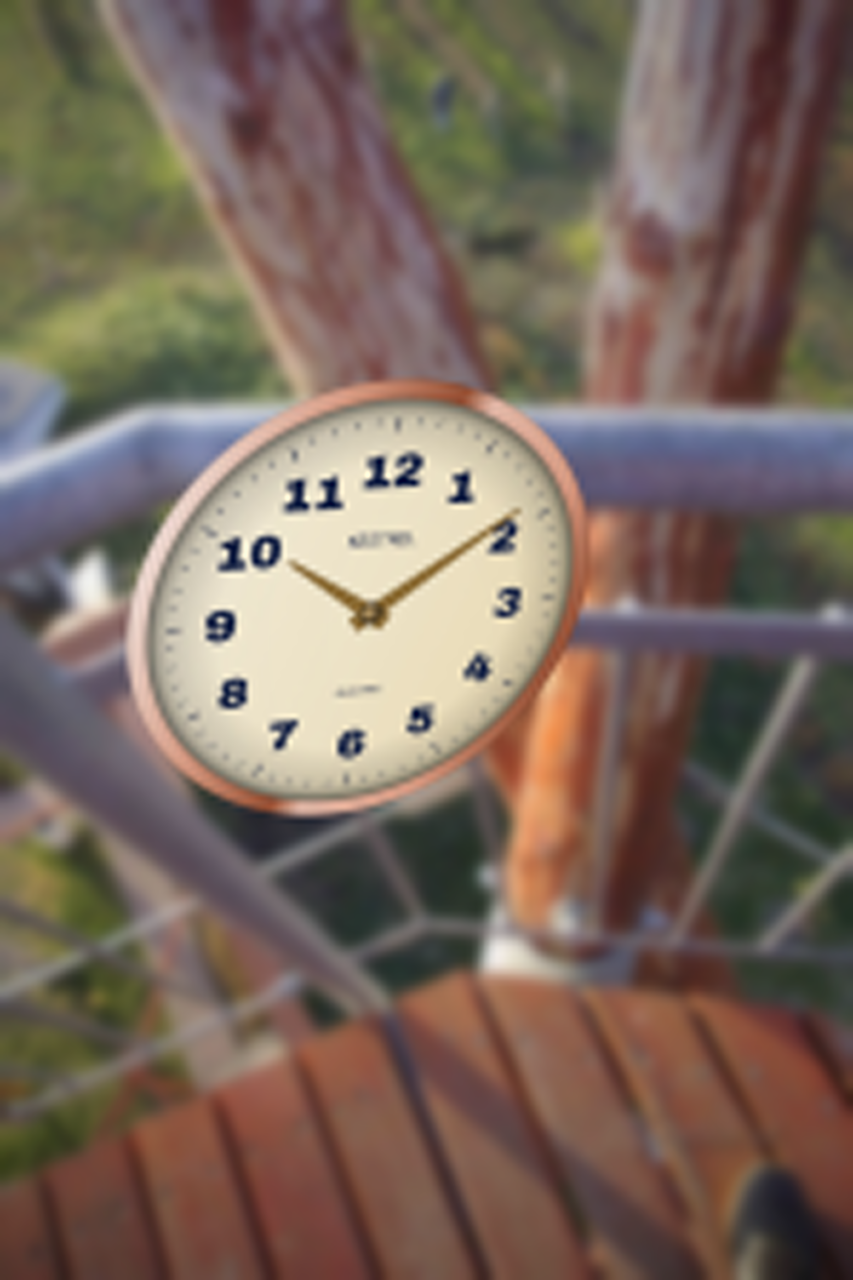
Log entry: 10:09
